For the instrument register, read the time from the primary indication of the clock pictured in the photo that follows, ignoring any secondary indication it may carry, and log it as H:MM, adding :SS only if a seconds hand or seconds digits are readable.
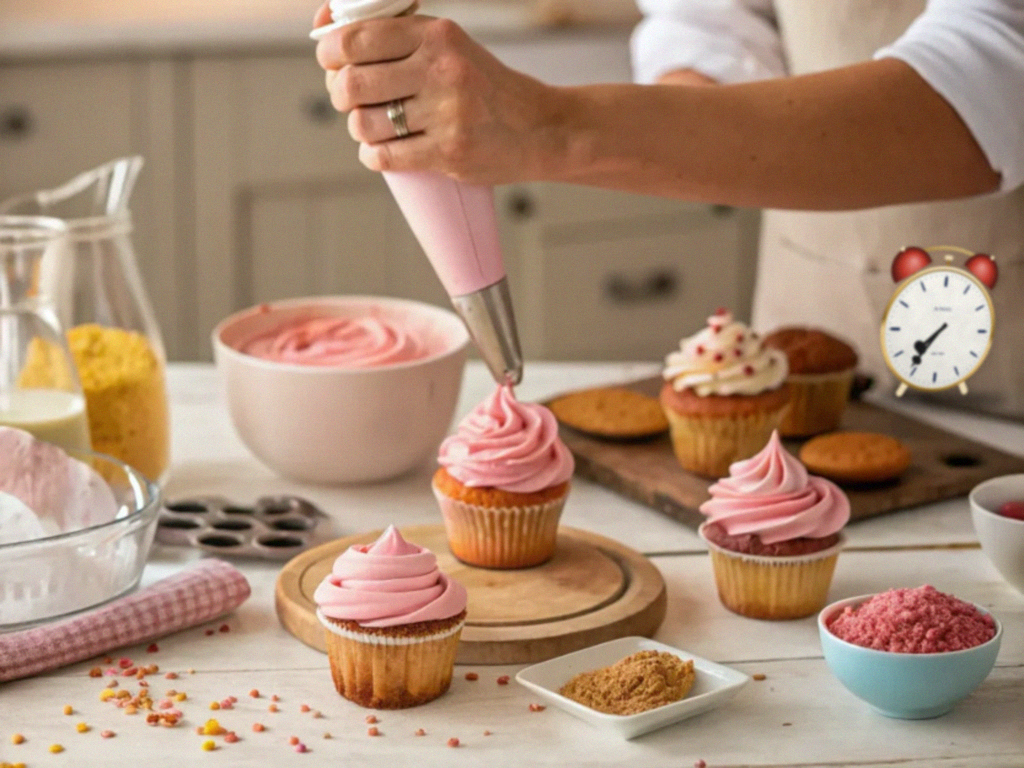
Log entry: 7:36
